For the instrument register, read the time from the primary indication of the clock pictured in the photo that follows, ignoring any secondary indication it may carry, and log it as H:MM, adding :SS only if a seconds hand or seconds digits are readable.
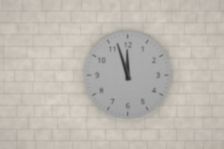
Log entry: 11:57
